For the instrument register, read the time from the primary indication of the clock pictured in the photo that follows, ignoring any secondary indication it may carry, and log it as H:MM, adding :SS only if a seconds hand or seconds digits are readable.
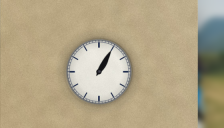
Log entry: 1:05
